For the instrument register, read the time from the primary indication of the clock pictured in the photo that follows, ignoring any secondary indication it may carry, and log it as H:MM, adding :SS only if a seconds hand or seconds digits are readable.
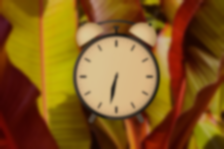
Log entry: 6:32
